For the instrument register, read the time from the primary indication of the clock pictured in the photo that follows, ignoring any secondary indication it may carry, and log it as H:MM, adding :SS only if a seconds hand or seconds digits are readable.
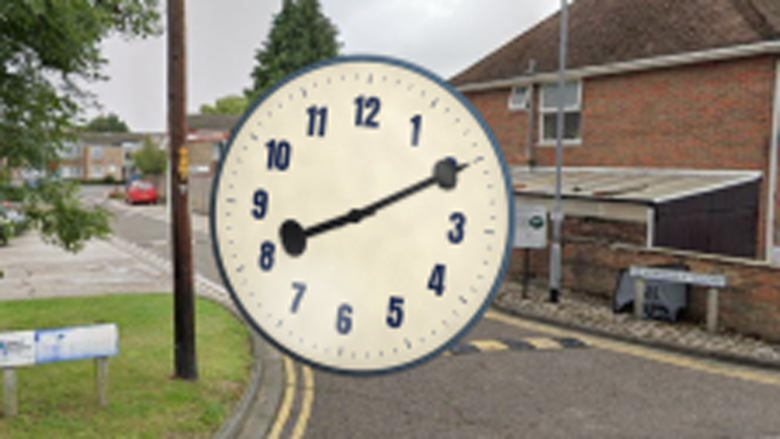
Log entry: 8:10
